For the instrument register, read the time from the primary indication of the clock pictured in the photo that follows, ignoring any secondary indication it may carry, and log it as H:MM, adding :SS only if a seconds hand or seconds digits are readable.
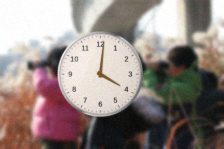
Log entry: 4:01
